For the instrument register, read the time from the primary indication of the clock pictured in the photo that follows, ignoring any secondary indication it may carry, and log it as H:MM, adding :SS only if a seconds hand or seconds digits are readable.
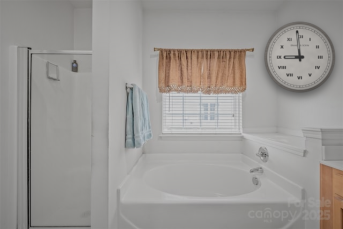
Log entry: 8:59
